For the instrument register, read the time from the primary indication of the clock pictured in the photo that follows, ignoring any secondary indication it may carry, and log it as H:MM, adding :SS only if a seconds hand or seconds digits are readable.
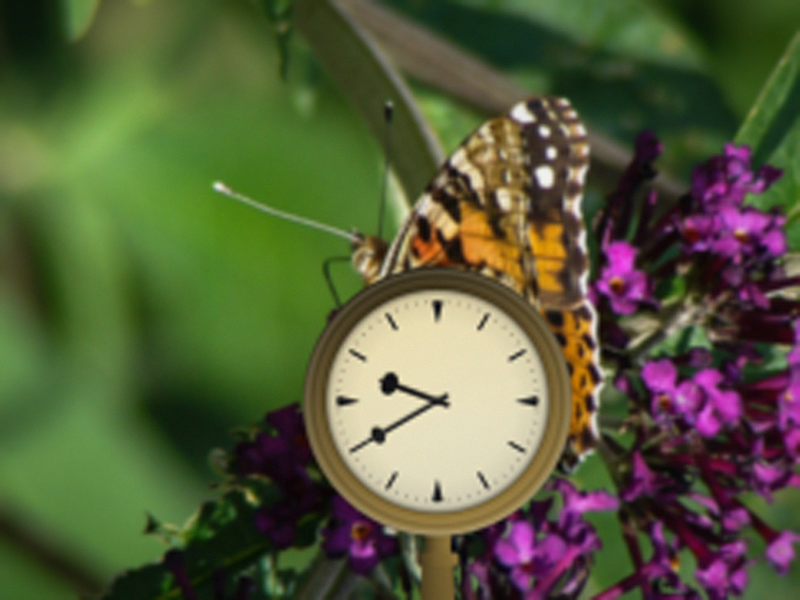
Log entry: 9:40
